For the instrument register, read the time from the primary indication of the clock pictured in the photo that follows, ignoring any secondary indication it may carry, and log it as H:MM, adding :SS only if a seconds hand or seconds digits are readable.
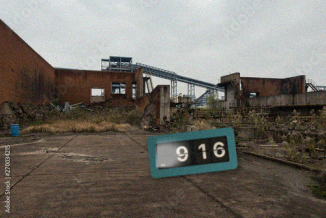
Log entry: 9:16
